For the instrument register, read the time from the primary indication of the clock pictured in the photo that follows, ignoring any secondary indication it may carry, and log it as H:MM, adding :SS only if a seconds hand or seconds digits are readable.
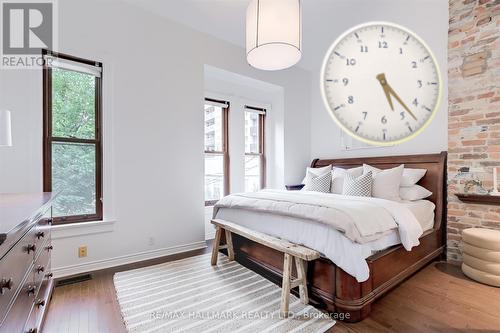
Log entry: 5:23
